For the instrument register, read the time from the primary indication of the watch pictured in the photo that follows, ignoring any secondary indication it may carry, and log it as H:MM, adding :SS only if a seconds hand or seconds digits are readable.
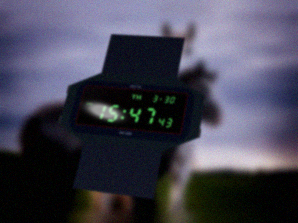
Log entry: 15:47
